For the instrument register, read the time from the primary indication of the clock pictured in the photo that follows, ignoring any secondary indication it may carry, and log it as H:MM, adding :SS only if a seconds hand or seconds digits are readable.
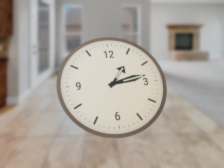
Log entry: 1:13
